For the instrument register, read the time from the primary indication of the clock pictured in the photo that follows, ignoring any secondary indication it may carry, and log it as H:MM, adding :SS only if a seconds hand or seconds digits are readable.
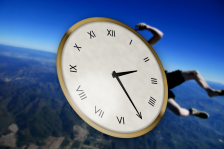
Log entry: 2:25
